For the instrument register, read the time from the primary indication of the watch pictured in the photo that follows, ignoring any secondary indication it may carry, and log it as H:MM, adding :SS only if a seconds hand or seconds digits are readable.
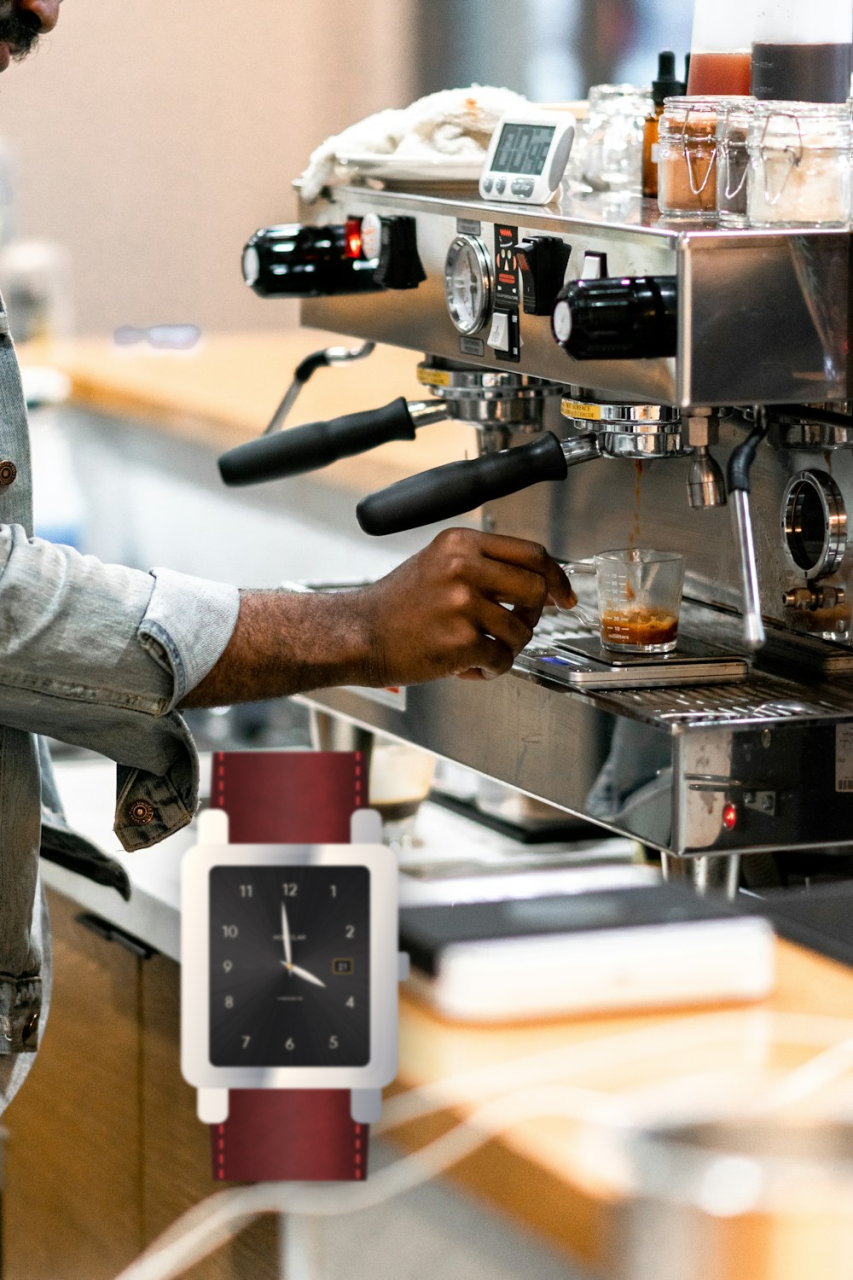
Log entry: 3:59
